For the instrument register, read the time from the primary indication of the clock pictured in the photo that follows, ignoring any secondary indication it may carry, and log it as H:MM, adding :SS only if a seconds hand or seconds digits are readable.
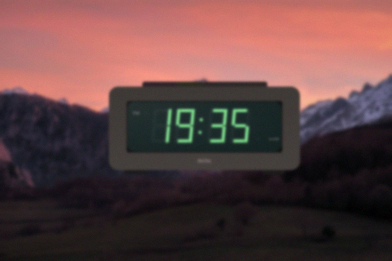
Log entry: 19:35
